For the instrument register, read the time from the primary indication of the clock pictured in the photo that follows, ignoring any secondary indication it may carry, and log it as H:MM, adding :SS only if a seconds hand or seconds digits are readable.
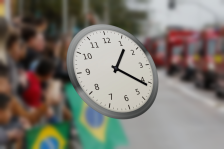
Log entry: 1:21
